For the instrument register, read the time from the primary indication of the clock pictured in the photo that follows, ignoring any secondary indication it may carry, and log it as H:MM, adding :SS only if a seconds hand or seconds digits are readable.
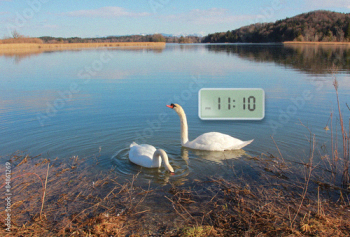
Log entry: 11:10
